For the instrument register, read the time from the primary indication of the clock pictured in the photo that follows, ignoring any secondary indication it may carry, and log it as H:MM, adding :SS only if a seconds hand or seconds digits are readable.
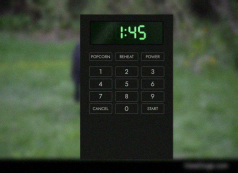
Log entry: 1:45
